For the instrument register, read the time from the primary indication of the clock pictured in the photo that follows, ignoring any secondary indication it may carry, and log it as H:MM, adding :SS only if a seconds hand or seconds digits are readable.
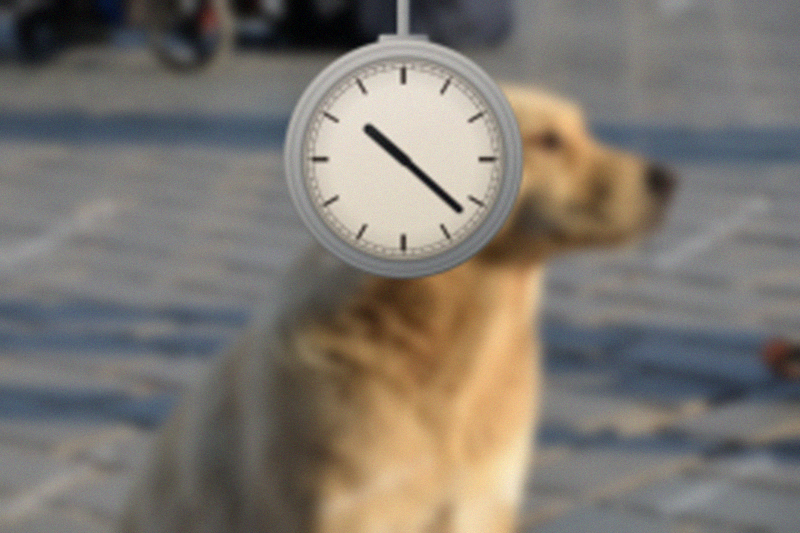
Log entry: 10:22
